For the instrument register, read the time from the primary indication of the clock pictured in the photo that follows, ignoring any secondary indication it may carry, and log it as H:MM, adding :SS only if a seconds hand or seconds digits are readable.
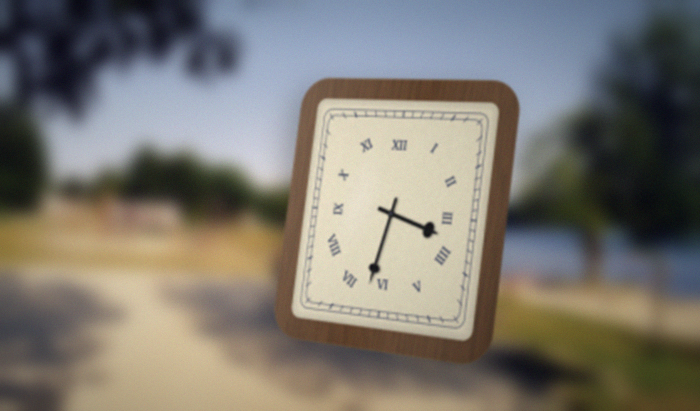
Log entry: 3:32
